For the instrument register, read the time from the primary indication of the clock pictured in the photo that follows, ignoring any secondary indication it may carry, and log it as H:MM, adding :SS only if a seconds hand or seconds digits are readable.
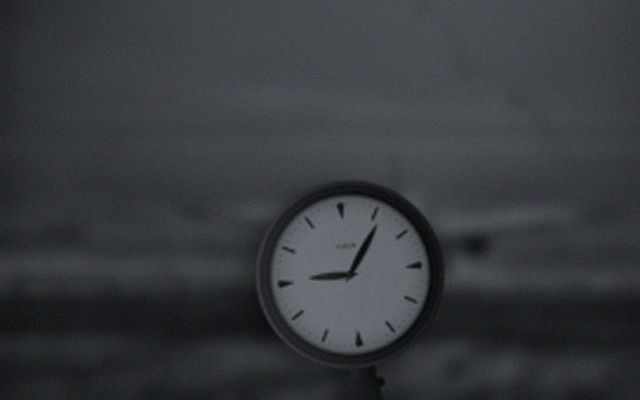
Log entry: 9:06
